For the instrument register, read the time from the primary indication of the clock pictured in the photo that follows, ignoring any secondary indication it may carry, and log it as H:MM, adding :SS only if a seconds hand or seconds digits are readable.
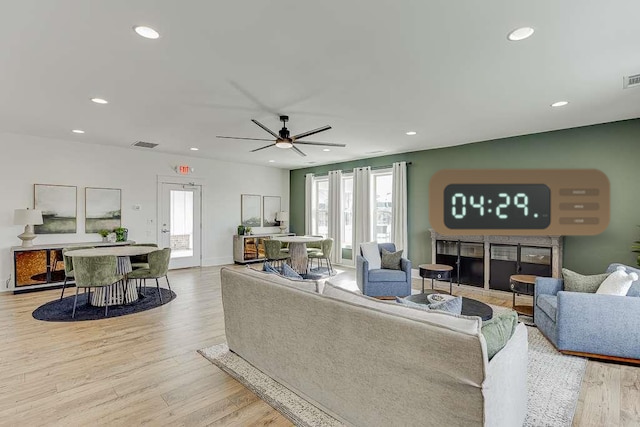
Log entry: 4:29
